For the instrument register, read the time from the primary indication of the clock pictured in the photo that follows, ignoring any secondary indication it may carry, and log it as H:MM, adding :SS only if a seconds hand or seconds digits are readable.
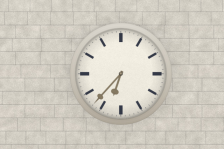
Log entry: 6:37
